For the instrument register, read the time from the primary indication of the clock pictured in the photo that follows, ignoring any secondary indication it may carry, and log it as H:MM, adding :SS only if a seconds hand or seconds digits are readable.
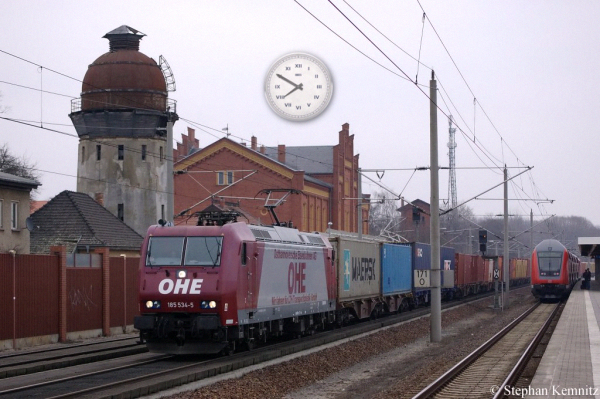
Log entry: 7:50
